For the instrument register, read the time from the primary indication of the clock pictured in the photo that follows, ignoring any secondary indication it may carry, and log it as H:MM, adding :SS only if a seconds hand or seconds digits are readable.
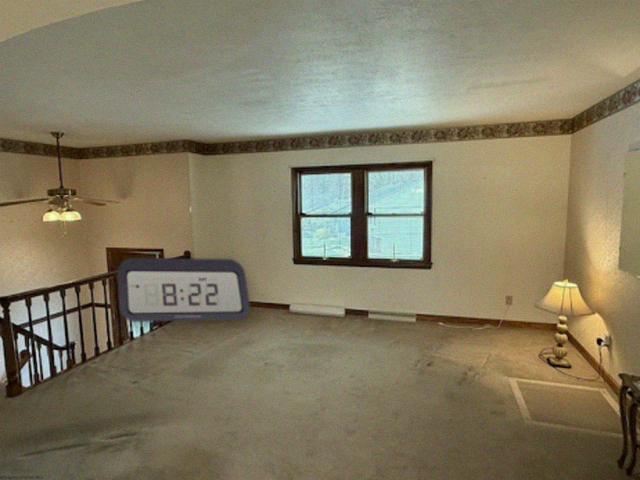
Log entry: 8:22
